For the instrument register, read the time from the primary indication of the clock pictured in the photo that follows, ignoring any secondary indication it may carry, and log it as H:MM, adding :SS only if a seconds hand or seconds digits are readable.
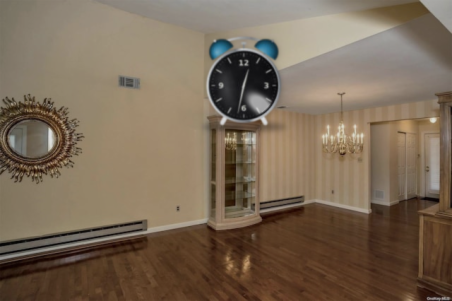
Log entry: 12:32
